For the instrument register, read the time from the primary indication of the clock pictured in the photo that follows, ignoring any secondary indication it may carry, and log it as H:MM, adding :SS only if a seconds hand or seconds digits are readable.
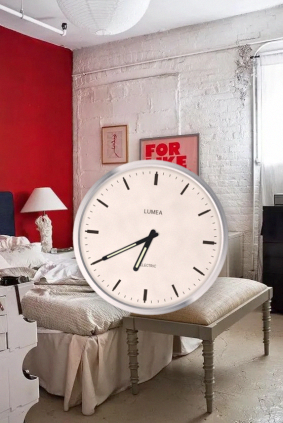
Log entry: 6:40
